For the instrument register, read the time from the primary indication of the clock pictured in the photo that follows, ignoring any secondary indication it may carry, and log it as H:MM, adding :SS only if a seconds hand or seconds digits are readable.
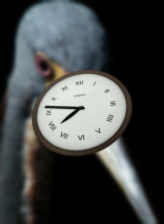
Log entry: 7:47
